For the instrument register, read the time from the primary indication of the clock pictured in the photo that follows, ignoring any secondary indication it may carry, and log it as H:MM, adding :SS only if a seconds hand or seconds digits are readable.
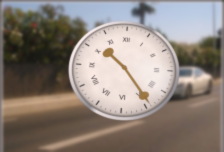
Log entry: 10:24
